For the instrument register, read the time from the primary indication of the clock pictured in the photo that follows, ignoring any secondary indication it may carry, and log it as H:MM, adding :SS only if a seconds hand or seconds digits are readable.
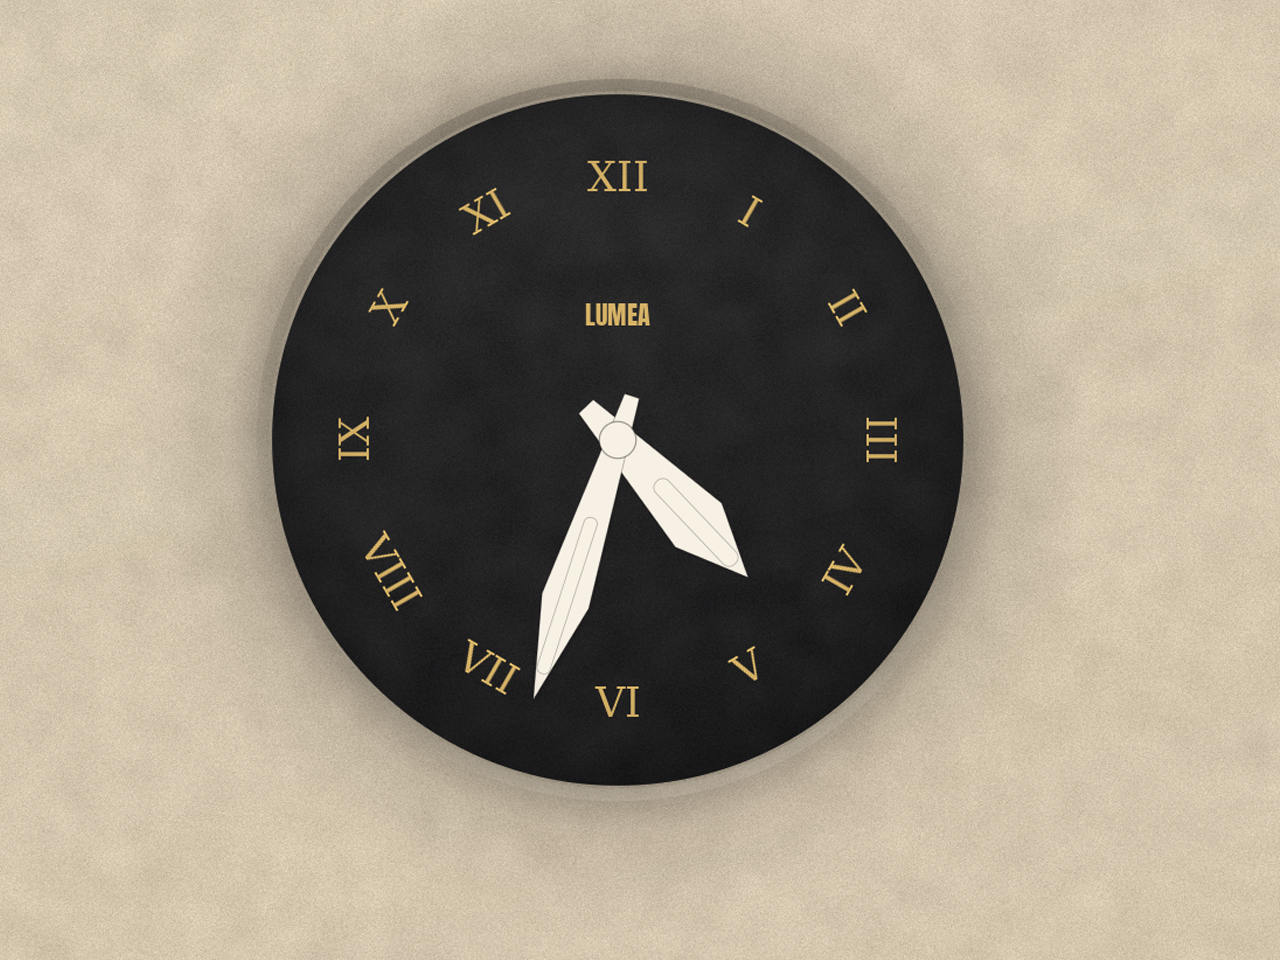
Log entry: 4:33
